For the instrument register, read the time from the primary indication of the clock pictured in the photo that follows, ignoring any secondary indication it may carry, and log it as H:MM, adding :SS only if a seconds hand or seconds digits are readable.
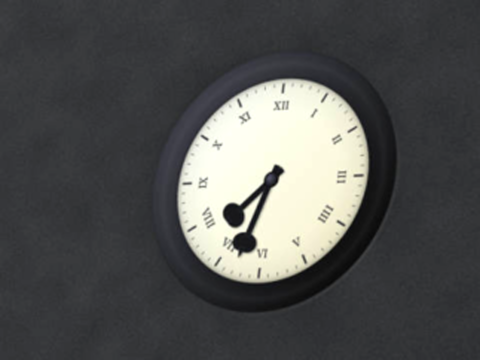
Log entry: 7:33
